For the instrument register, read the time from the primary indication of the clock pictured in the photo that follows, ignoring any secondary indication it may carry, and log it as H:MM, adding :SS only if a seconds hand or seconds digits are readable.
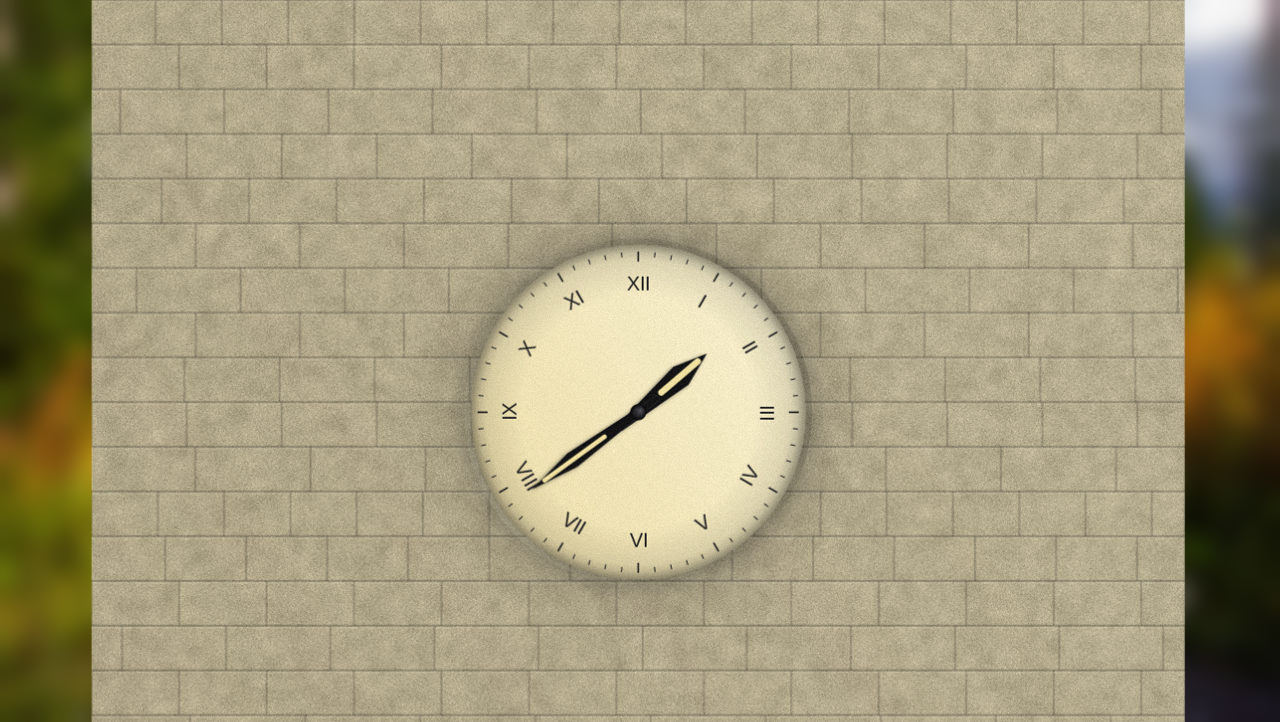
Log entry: 1:39
